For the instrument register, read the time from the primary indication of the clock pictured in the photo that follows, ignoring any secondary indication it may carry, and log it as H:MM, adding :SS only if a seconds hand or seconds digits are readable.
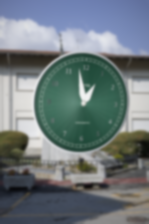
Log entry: 12:58
